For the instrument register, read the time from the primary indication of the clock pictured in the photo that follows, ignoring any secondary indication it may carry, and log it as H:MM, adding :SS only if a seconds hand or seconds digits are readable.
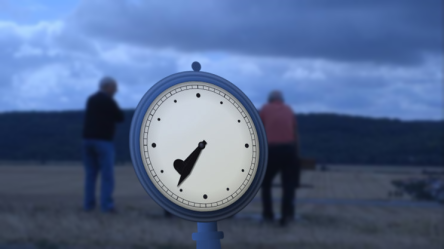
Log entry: 7:36
